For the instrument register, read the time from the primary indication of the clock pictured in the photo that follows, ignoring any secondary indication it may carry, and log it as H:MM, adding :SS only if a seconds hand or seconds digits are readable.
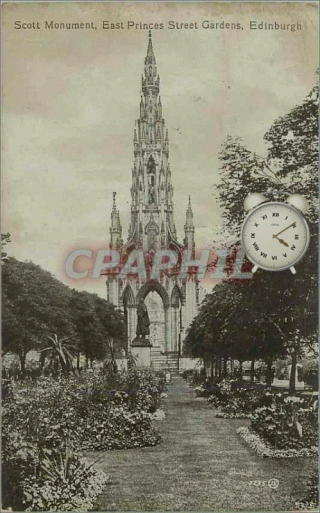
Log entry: 4:09
